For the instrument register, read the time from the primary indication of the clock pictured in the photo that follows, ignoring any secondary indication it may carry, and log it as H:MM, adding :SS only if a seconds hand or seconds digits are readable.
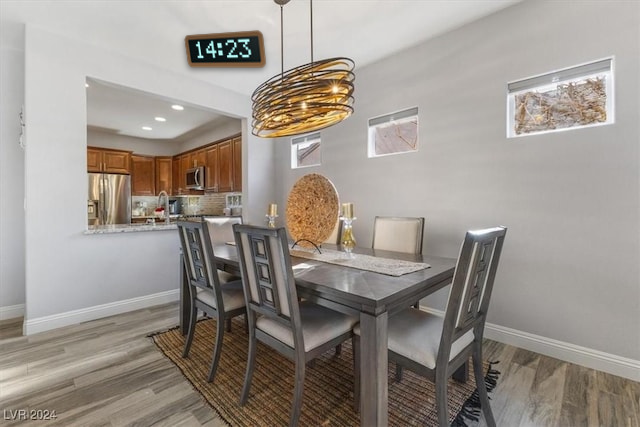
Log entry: 14:23
